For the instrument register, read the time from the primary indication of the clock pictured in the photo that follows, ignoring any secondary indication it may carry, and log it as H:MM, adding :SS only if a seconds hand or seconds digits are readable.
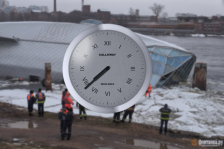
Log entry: 7:38
